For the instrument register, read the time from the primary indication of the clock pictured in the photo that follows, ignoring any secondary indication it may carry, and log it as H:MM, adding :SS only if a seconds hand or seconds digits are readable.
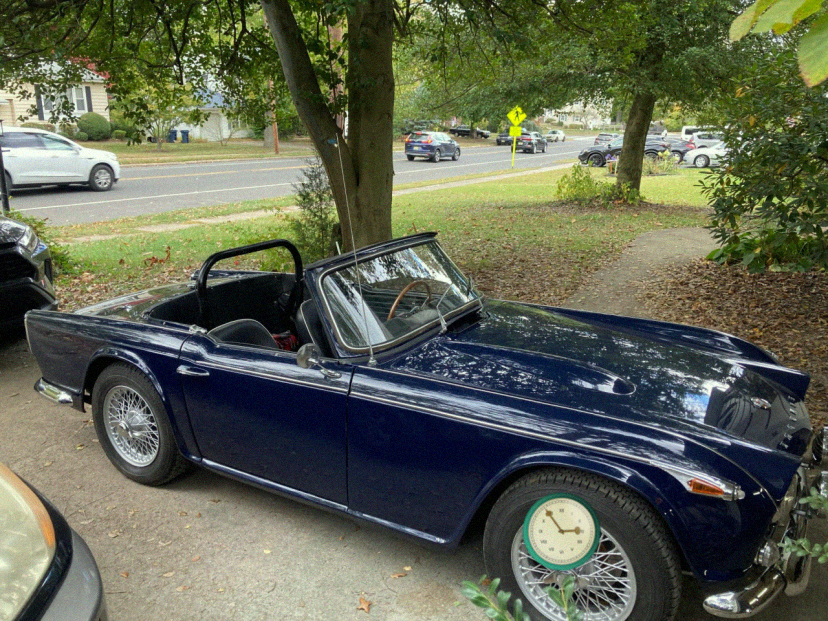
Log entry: 2:54
